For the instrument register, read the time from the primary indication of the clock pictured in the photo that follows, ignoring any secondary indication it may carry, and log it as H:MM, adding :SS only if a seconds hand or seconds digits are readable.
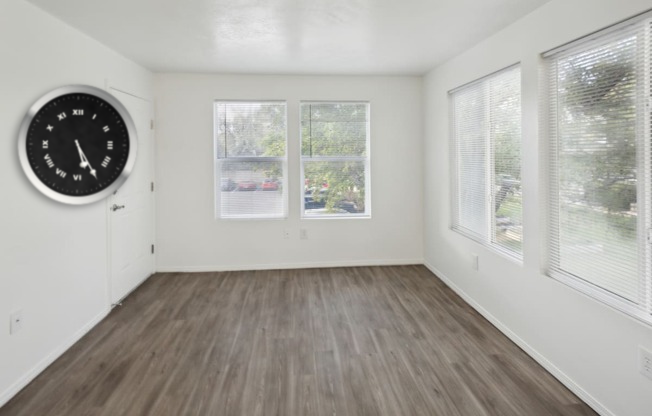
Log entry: 5:25
